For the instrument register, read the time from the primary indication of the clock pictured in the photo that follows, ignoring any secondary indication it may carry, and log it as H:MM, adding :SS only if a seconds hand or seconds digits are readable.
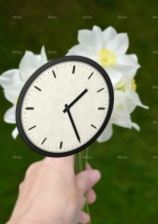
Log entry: 1:25
